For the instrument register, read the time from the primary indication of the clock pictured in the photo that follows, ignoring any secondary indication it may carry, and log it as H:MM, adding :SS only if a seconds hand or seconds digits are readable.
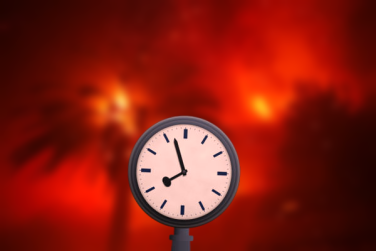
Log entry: 7:57
